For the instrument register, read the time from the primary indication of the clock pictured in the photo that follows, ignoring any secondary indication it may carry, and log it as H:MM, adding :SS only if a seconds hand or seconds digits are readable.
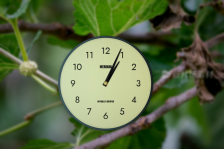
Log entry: 1:04
